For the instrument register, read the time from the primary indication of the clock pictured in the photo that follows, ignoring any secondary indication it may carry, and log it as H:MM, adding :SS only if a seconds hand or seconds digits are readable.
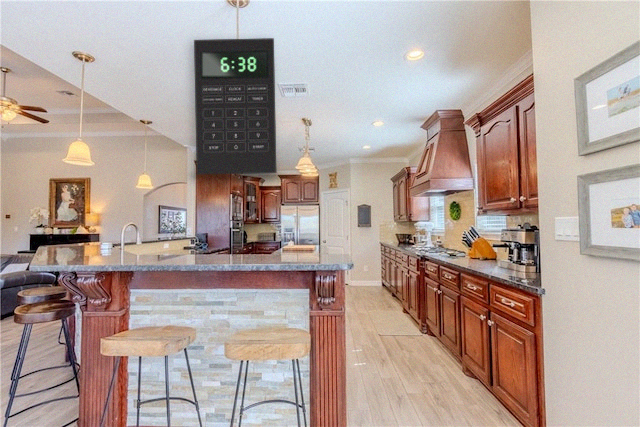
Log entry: 6:38
